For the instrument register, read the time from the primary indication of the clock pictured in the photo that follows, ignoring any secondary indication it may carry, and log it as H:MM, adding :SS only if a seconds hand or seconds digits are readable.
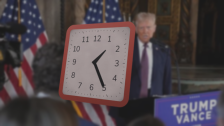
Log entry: 1:25
